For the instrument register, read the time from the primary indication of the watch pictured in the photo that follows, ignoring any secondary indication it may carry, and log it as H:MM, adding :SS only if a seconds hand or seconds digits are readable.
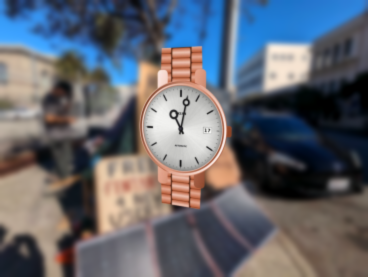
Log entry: 11:02
